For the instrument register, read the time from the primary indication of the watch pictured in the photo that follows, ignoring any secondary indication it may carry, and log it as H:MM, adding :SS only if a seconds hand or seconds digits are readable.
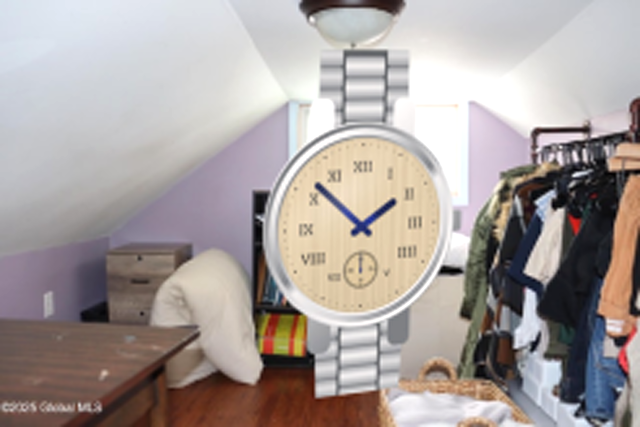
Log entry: 1:52
